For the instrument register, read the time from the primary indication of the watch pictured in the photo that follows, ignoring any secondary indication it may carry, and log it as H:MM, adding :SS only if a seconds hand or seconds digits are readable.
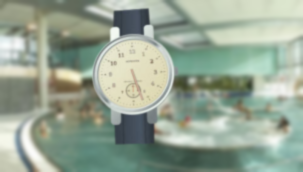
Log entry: 5:27
